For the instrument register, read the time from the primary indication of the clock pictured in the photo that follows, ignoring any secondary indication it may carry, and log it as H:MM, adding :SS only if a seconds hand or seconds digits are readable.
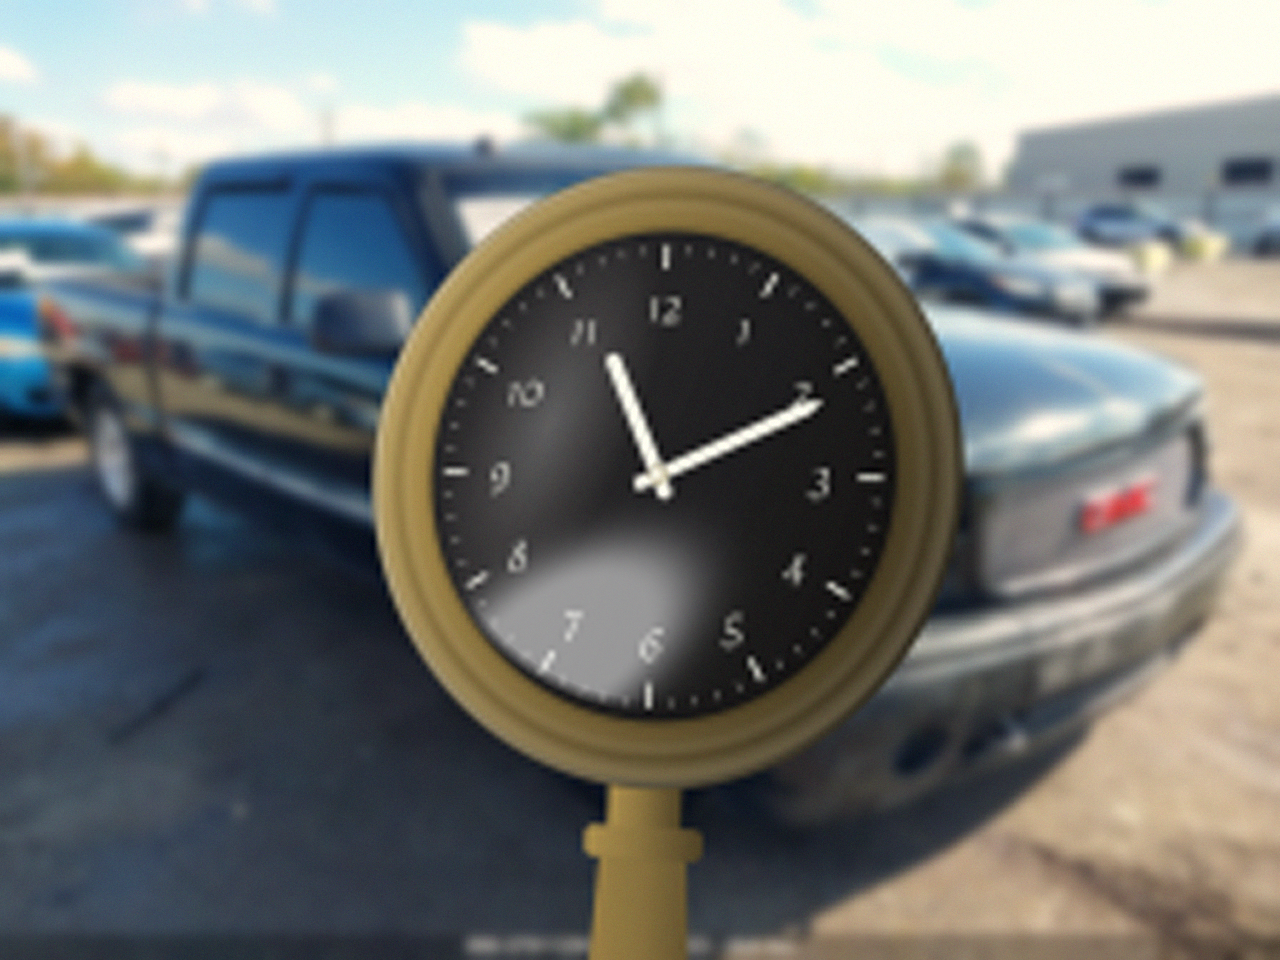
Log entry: 11:11
